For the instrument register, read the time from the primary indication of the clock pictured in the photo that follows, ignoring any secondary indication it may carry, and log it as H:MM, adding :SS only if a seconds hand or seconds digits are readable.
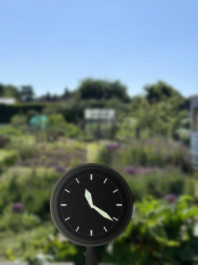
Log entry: 11:21
